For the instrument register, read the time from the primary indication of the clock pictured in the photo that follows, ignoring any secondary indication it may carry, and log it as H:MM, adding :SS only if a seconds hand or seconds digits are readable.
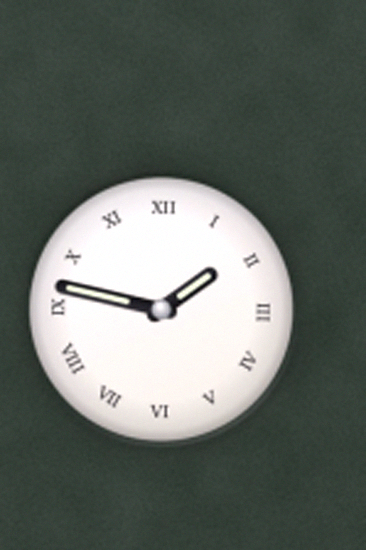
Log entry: 1:47
